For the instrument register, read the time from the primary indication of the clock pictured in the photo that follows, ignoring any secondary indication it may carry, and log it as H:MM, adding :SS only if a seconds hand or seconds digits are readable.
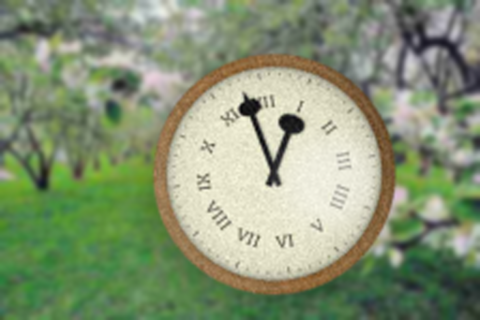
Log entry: 12:58
